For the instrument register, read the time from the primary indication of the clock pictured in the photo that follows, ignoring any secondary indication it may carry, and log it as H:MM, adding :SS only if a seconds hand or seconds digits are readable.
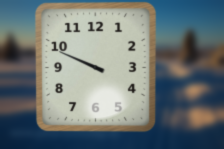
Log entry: 9:49
